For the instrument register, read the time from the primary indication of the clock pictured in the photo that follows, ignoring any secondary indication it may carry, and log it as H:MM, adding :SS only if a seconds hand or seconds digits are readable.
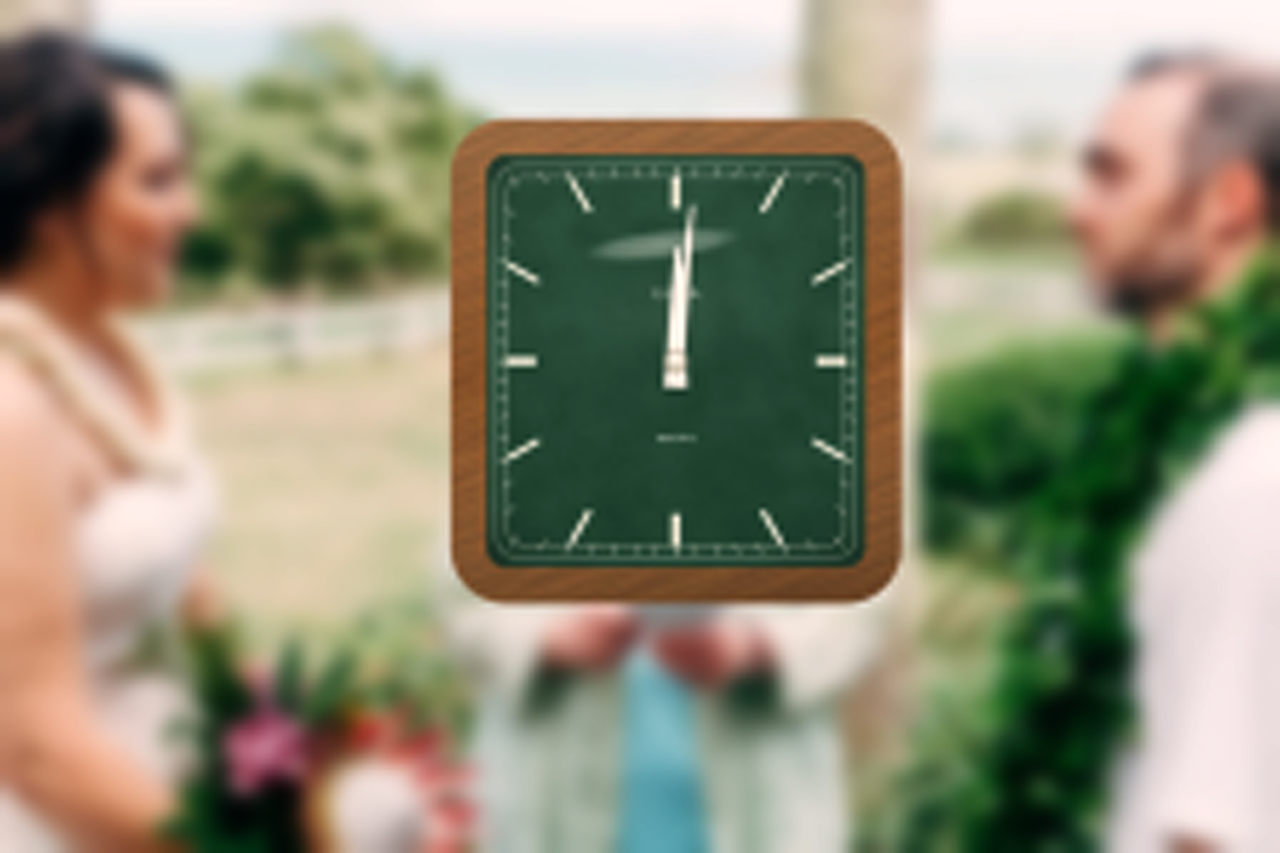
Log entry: 12:01
